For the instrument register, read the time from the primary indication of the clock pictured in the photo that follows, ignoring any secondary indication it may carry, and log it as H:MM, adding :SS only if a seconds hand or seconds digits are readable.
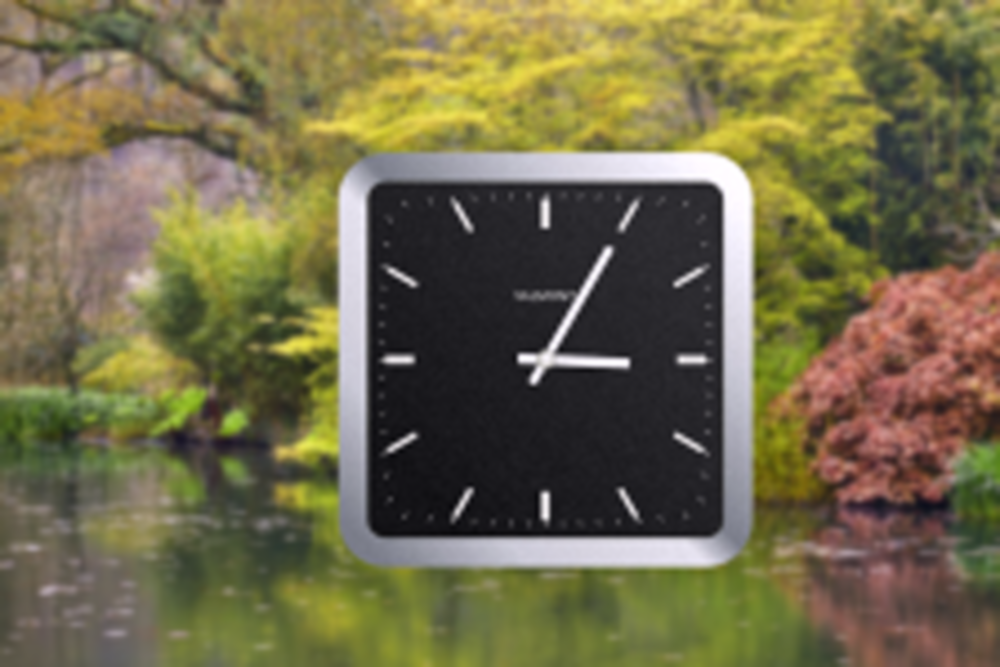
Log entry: 3:05
